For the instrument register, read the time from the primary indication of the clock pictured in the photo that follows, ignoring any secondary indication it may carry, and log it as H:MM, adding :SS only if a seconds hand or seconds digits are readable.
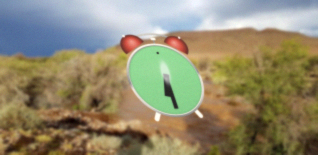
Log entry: 6:30
